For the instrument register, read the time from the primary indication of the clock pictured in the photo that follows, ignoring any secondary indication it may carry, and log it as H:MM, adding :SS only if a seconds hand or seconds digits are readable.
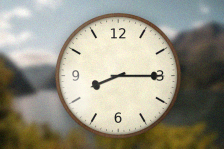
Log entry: 8:15
